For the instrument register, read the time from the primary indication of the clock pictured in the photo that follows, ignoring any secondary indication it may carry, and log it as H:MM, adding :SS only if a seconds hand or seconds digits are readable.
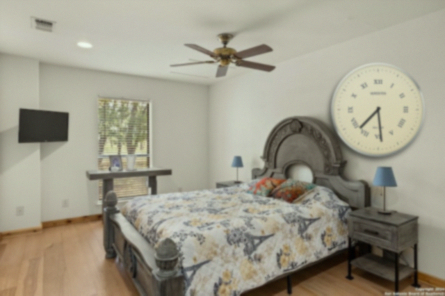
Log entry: 7:29
